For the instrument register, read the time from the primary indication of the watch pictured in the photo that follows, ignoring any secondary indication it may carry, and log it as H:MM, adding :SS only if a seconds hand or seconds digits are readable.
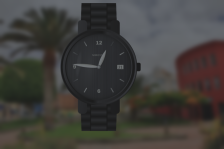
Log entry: 12:46
